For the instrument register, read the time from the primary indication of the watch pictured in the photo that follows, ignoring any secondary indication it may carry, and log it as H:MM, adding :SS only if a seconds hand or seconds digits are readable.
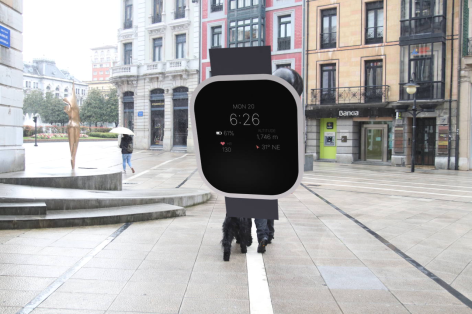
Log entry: 6:26
